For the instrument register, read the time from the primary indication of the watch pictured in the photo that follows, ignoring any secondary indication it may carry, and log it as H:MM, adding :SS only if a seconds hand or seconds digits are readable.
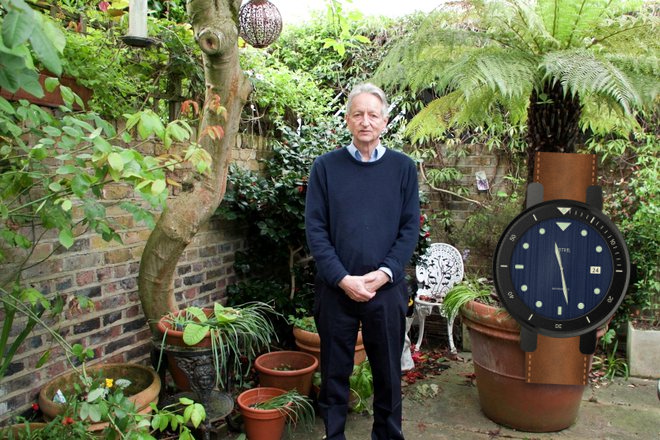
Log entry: 11:28
